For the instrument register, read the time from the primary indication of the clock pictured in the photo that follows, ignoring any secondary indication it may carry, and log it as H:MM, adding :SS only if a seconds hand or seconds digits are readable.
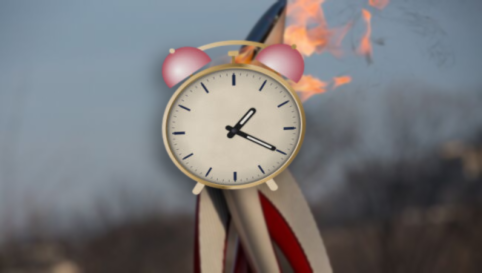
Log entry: 1:20
